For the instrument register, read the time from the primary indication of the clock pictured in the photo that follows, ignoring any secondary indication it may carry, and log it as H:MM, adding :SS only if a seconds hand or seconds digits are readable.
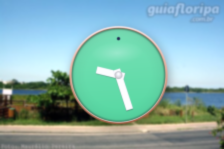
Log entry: 9:27
